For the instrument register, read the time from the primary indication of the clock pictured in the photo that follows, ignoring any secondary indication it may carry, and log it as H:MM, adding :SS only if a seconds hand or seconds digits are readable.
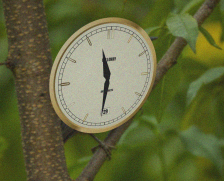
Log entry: 11:31
